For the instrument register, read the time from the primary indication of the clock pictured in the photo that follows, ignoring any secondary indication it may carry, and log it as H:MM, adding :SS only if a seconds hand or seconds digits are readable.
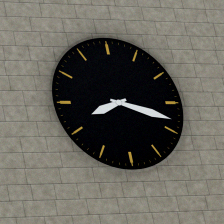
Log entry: 8:18
